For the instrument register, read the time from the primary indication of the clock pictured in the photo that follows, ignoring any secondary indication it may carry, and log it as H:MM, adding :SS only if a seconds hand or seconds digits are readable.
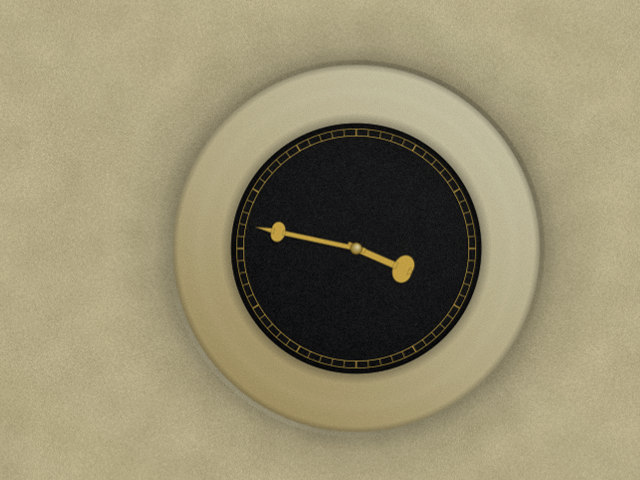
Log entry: 3:47
